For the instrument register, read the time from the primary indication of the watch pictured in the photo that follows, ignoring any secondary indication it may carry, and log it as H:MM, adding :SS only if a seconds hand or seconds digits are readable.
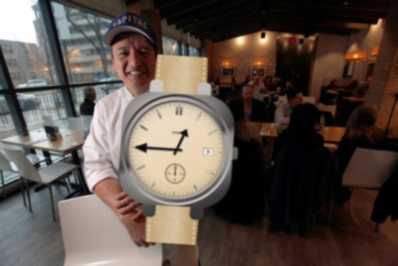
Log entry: 12:45
